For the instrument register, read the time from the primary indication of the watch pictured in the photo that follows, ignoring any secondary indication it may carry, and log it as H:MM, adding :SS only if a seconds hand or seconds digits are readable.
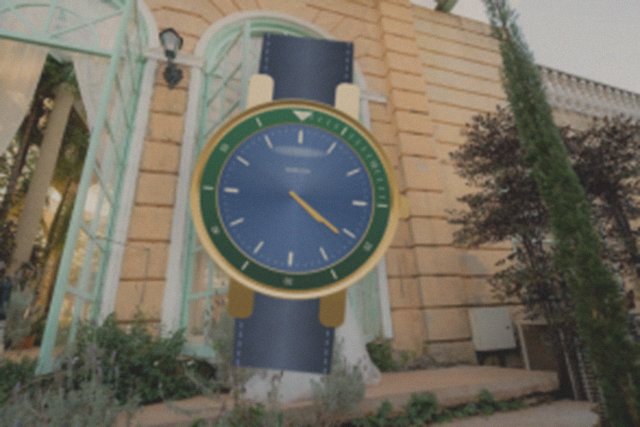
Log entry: 4:21
